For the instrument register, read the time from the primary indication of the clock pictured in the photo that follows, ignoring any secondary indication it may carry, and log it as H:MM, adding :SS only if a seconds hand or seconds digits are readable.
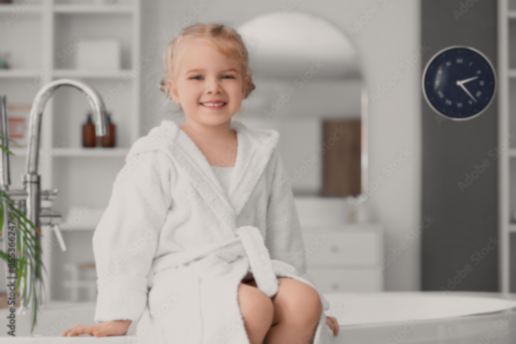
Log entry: 2:23
